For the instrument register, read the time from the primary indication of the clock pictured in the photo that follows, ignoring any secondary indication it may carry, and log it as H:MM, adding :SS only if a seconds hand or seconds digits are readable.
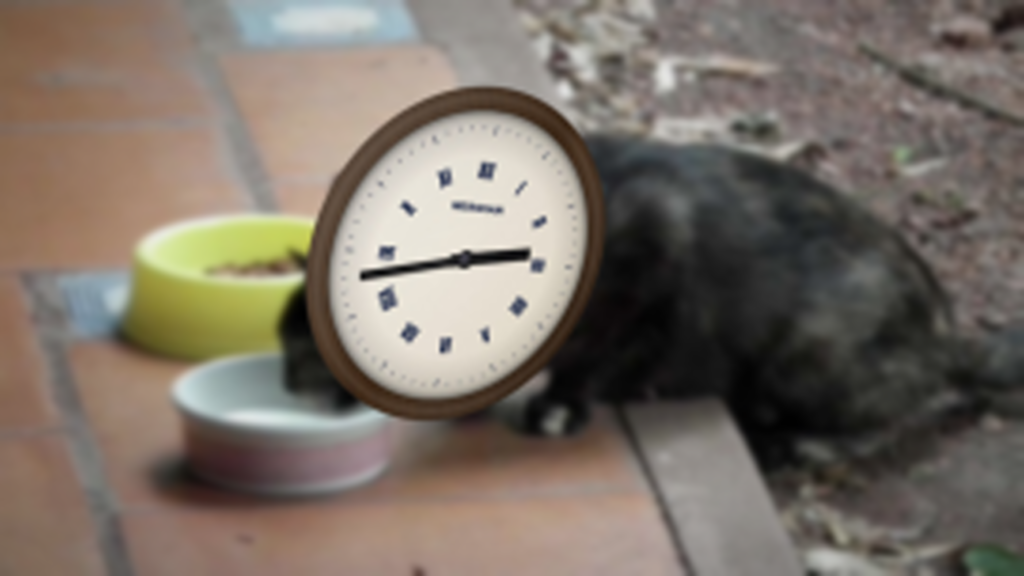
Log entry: 2:43
